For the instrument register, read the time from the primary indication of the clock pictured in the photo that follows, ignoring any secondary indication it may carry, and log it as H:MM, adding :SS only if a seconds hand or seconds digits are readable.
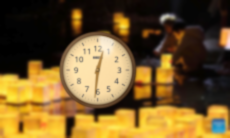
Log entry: 12:31
